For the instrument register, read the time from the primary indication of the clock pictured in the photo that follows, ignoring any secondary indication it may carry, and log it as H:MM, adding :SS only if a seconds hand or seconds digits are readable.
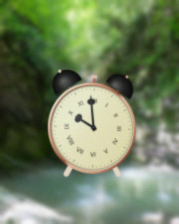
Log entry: 9:59
